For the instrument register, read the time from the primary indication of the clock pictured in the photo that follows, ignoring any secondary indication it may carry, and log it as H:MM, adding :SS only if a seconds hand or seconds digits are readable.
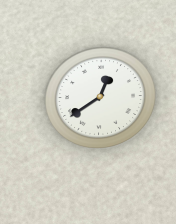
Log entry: 12:39
